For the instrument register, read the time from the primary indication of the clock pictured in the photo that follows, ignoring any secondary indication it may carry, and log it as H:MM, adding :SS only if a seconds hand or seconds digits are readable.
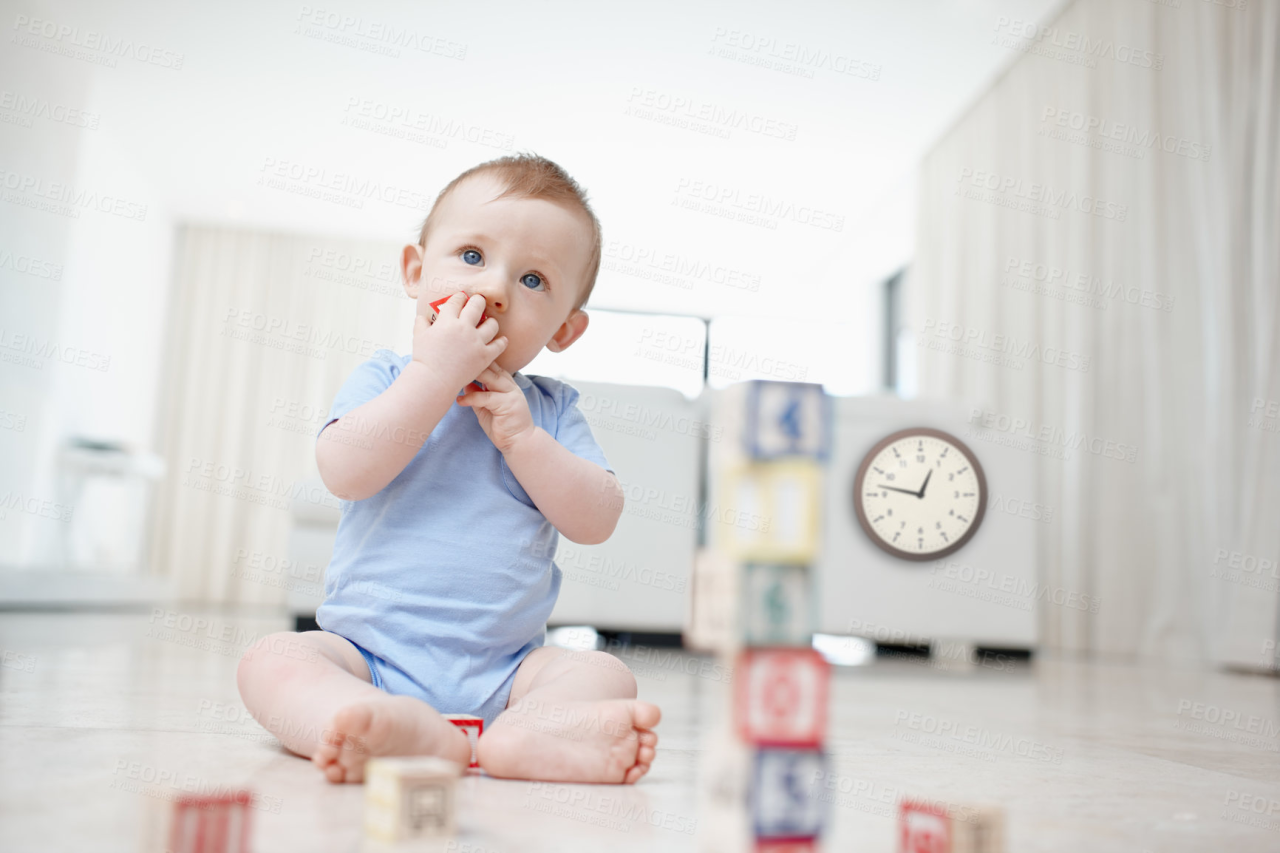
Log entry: 12:47
